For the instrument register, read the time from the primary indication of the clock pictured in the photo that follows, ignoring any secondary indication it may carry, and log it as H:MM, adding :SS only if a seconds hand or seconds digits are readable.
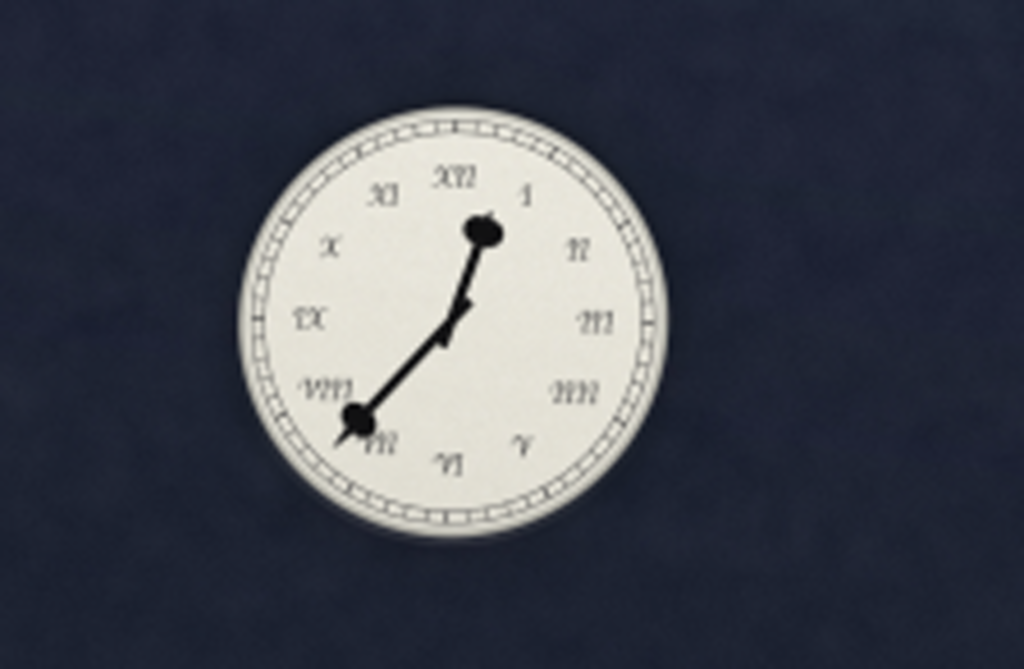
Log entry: 12:37
